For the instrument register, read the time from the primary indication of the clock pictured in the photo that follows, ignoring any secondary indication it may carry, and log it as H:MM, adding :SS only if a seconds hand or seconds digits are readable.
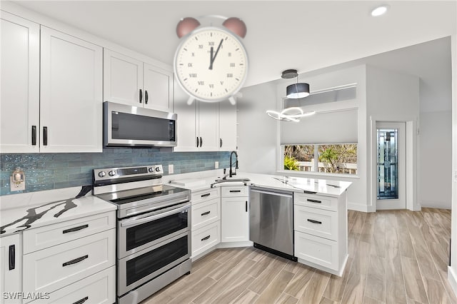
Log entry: 12:04
